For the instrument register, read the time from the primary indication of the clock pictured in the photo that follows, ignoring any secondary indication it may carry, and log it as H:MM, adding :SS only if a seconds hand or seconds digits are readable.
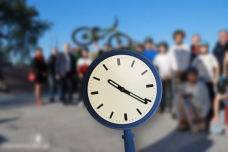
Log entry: 10:21
